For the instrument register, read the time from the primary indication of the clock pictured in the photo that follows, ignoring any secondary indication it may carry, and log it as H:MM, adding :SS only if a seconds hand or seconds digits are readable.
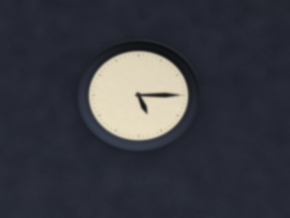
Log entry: 5:15
